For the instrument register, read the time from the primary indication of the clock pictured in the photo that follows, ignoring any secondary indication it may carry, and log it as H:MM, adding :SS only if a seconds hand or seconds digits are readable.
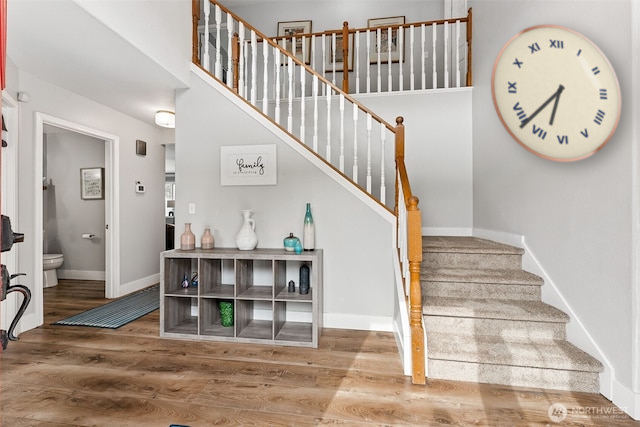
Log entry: 6:38
